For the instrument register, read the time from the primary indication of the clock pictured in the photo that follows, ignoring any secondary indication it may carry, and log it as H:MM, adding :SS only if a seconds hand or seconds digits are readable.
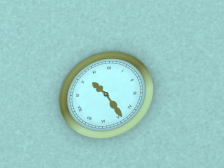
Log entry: 10:24
